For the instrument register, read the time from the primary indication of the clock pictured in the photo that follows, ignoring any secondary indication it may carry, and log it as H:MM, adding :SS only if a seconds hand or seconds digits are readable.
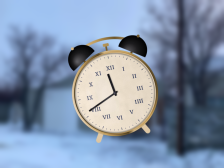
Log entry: 11:41
